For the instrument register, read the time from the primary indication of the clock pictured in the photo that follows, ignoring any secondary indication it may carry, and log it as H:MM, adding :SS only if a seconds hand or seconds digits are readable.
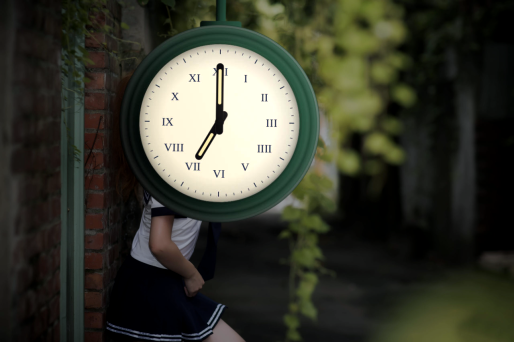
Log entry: 7:00
